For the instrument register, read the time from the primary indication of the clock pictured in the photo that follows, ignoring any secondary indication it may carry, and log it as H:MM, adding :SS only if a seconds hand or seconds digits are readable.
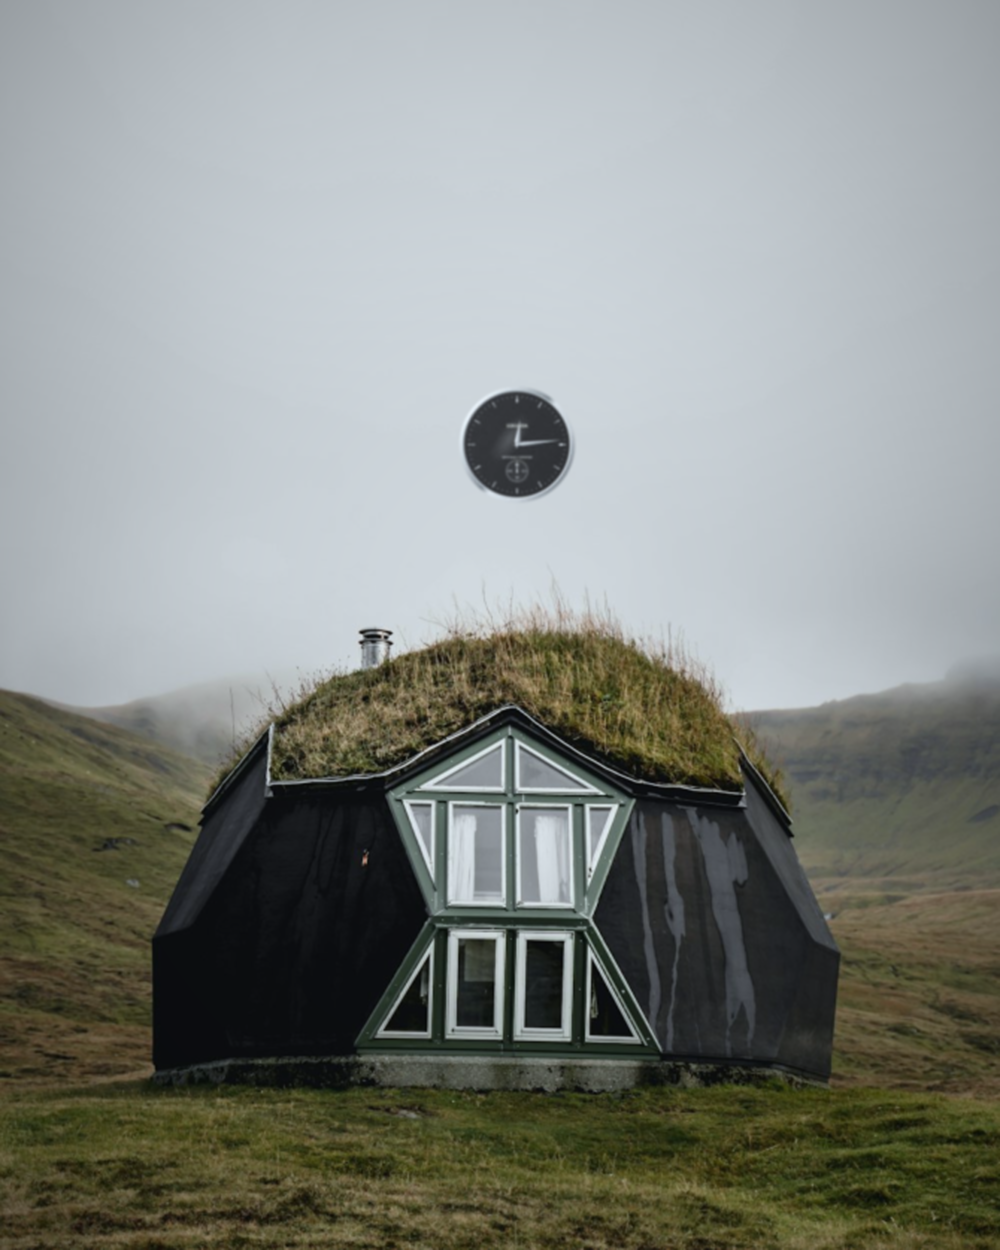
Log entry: 12:14
